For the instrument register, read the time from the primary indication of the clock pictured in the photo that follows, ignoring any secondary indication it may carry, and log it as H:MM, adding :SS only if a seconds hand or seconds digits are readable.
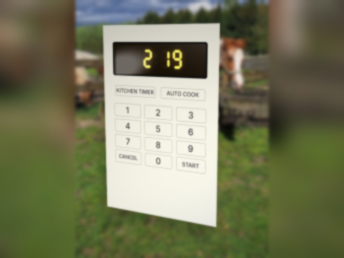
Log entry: 2:19
